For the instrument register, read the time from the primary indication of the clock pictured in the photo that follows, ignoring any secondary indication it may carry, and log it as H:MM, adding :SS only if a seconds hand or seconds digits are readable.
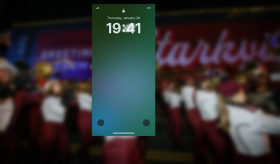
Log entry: 19:41
